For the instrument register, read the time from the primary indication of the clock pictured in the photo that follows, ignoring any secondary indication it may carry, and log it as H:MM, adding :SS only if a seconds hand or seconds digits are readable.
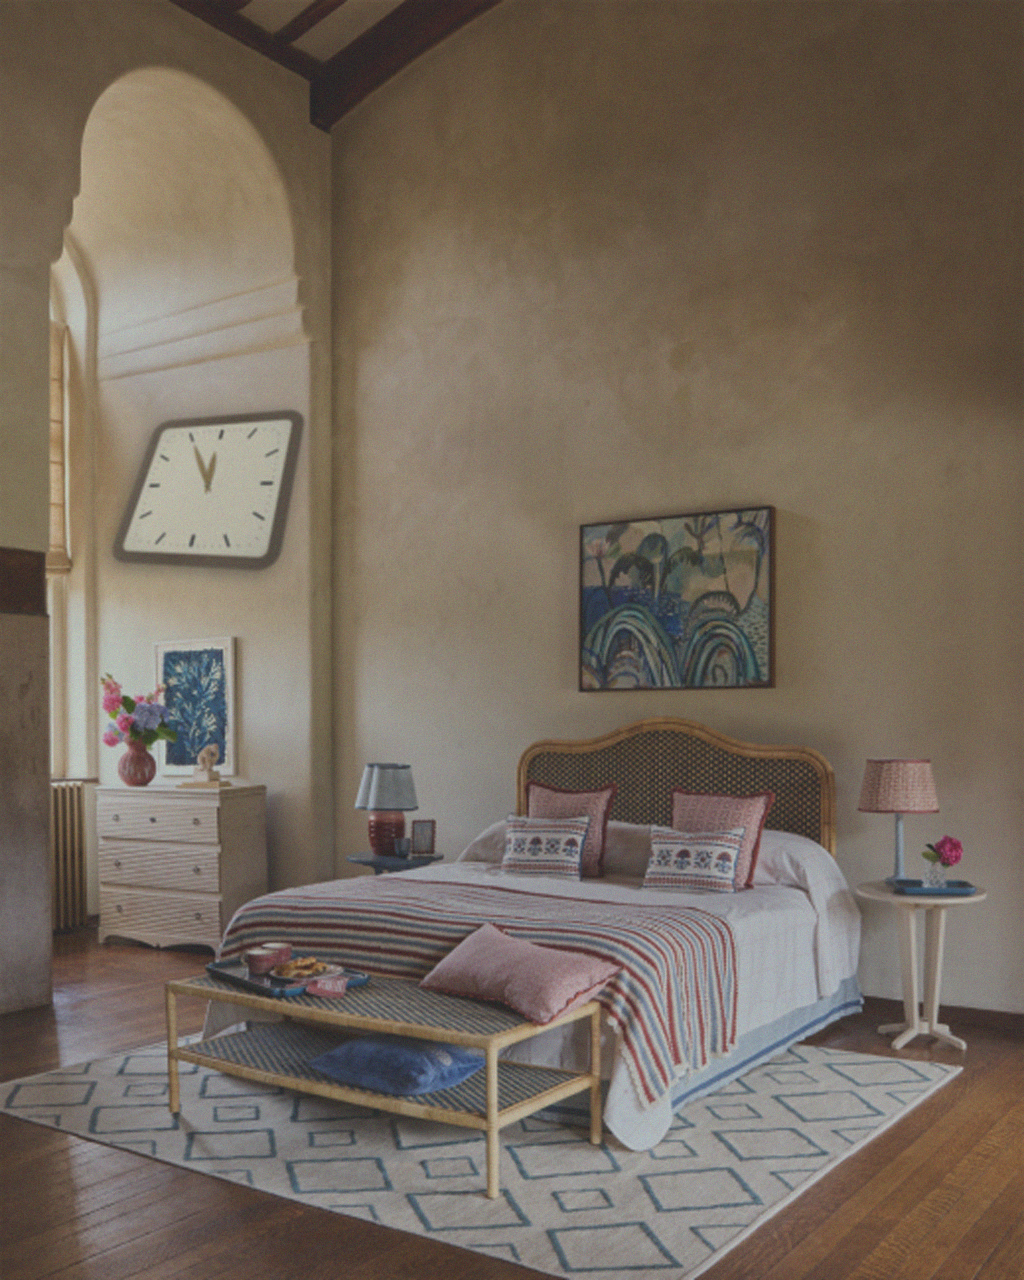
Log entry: 11:55
